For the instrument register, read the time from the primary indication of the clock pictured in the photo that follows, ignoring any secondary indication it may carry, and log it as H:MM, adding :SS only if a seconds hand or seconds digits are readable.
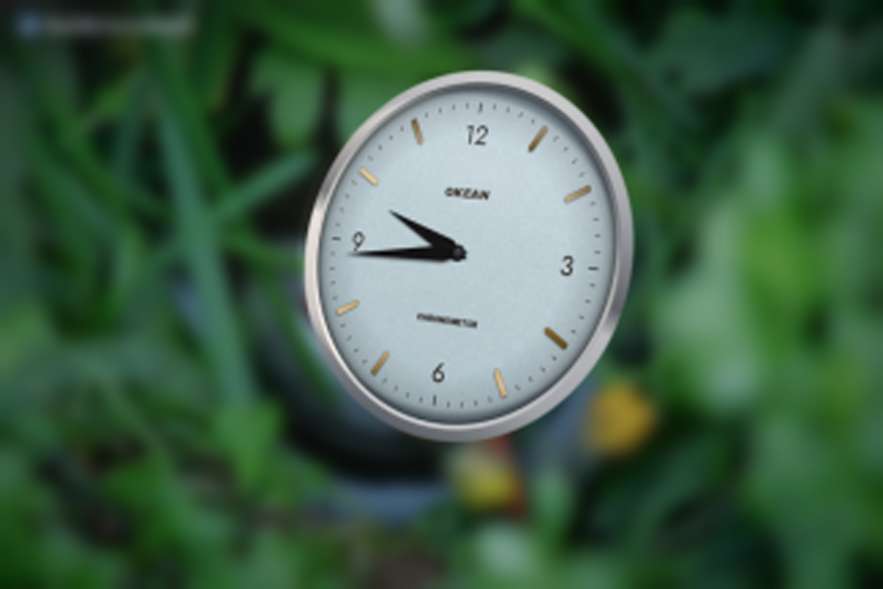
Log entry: 9:44
